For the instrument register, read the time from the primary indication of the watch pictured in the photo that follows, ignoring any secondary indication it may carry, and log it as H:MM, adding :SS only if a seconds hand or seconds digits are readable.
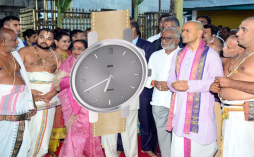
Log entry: 6:41
